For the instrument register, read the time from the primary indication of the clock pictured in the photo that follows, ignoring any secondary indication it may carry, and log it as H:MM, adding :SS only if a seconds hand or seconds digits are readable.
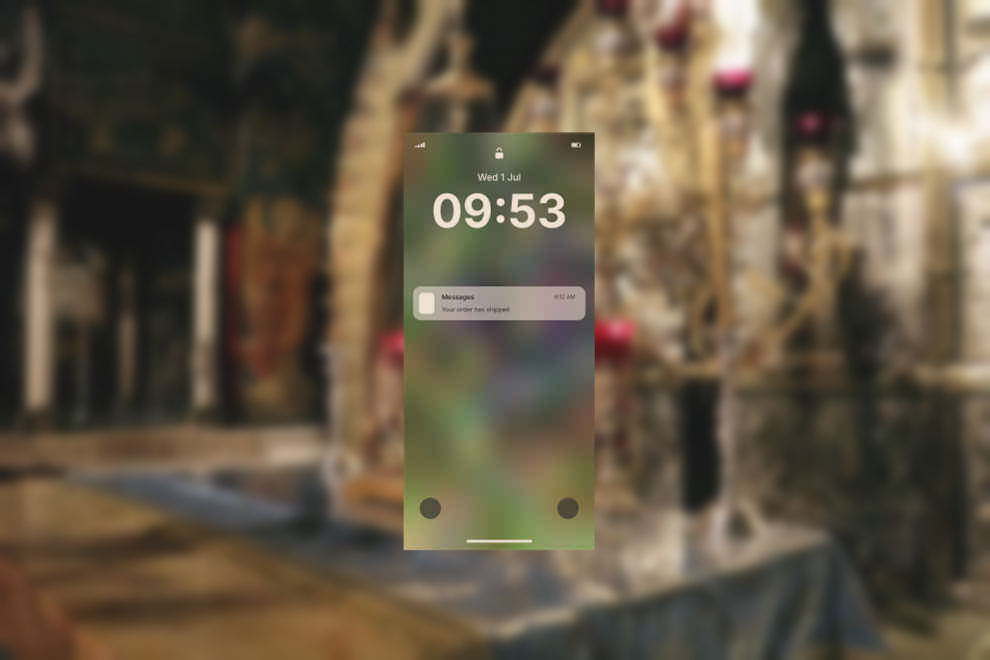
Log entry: 9:53
